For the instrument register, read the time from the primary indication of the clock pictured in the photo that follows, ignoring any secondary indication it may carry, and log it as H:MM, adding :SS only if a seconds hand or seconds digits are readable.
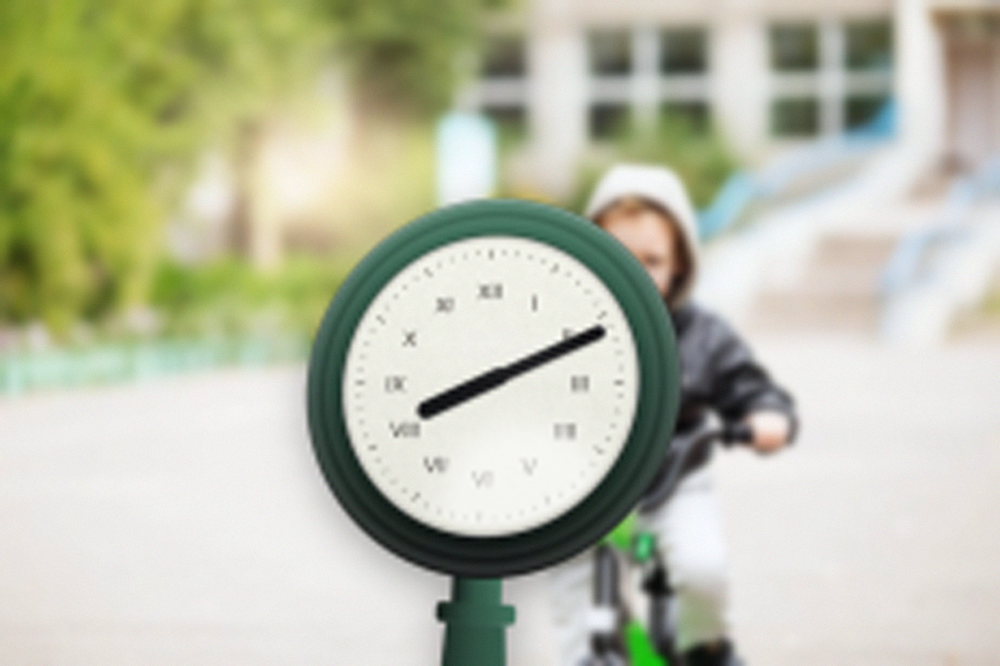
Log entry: 8:11
